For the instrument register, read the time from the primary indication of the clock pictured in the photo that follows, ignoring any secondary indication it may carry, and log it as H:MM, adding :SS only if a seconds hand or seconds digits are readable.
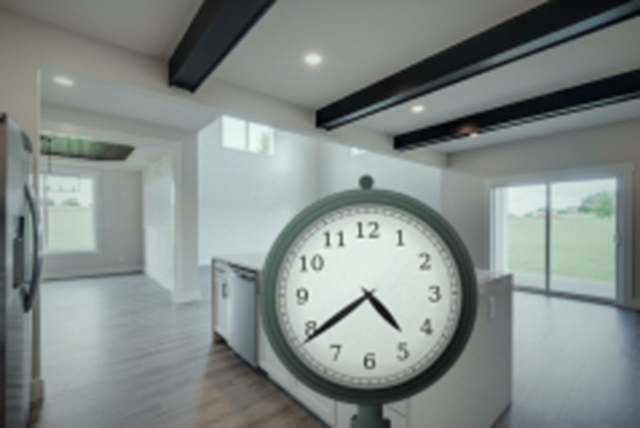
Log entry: 4:39
